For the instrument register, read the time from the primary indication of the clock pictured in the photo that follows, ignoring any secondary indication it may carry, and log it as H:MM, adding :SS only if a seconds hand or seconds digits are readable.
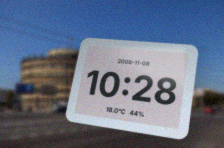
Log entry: 10:28
